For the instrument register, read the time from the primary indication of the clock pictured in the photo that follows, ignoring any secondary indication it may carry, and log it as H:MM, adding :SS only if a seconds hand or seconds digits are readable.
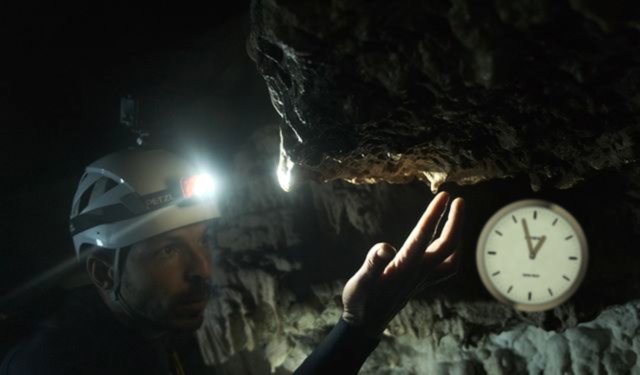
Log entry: 12:57
